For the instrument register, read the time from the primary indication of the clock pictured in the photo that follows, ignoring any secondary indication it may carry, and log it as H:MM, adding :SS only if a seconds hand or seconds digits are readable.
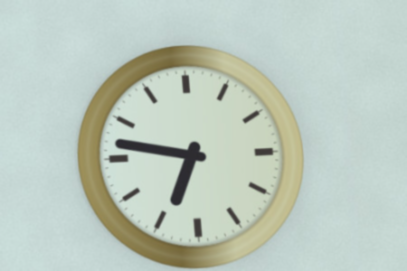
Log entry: 6:47
